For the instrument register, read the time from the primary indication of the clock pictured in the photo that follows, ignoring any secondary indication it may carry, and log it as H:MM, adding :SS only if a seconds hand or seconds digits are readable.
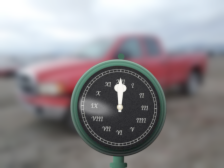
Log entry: 12:00
